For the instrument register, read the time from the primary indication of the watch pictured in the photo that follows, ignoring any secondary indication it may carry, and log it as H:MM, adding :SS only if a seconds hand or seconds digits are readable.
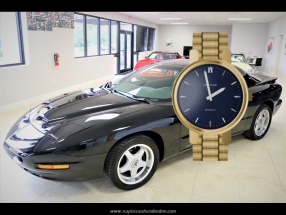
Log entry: 1:58
